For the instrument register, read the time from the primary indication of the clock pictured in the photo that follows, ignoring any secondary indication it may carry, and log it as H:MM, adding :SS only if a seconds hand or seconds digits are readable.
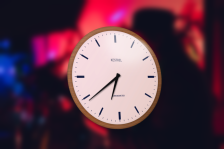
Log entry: 6:39
